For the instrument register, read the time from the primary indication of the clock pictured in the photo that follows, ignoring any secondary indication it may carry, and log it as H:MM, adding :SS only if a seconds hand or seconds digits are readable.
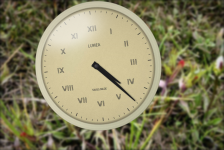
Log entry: 4:23
